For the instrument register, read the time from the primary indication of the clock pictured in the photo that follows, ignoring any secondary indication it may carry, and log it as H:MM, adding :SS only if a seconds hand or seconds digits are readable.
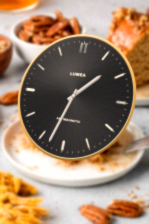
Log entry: 1:33
